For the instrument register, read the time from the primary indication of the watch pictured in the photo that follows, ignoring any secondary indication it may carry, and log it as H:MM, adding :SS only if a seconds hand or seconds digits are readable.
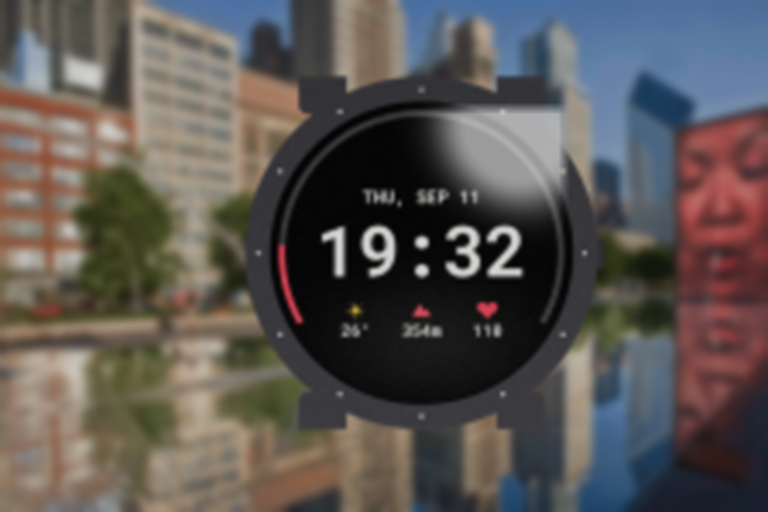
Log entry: 19:32
